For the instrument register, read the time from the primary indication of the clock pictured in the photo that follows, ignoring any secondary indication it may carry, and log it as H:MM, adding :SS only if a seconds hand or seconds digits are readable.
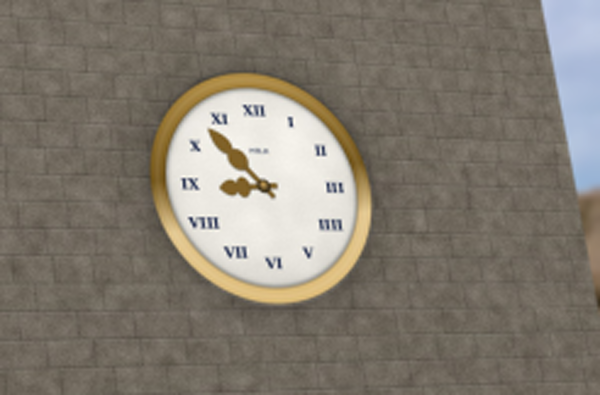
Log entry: 8:53
